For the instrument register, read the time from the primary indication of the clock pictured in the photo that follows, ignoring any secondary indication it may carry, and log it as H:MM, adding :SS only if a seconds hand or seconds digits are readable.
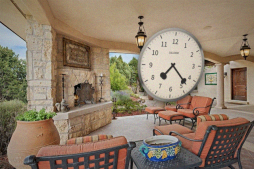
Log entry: 7:23
